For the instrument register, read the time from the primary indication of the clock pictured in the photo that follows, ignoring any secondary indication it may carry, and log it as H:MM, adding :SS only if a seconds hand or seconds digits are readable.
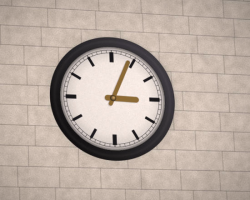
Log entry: 3:04
